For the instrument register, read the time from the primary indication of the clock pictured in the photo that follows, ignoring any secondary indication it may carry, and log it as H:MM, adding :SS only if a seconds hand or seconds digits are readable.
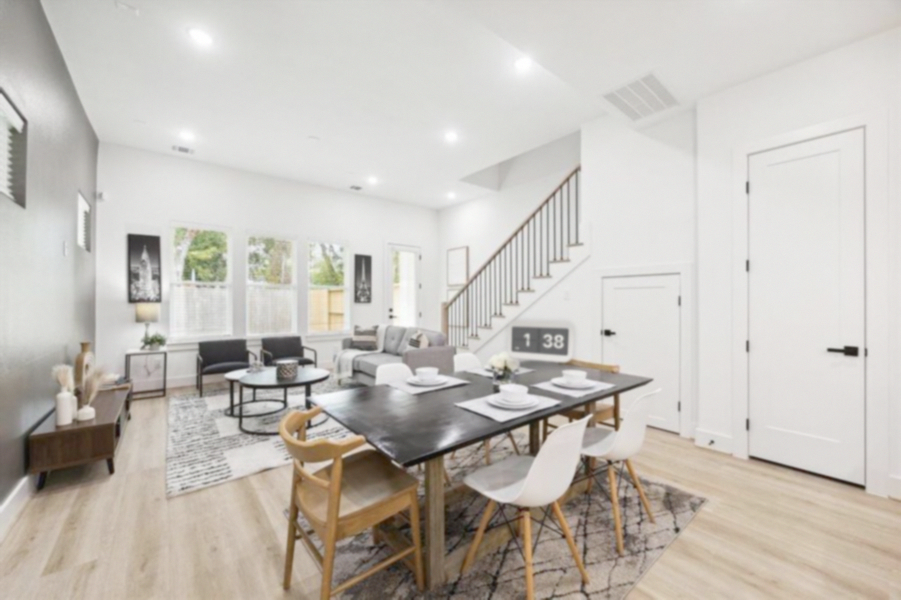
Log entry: 1:38
